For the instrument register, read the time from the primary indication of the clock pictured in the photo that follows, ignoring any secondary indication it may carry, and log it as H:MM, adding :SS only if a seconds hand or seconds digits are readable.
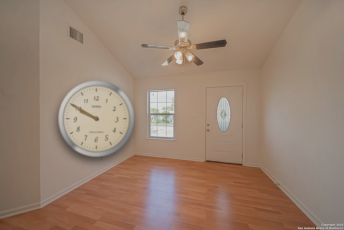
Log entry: 9:50
